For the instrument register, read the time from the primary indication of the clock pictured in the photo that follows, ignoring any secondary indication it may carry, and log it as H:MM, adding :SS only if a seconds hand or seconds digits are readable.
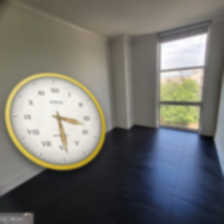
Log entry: 3:29
